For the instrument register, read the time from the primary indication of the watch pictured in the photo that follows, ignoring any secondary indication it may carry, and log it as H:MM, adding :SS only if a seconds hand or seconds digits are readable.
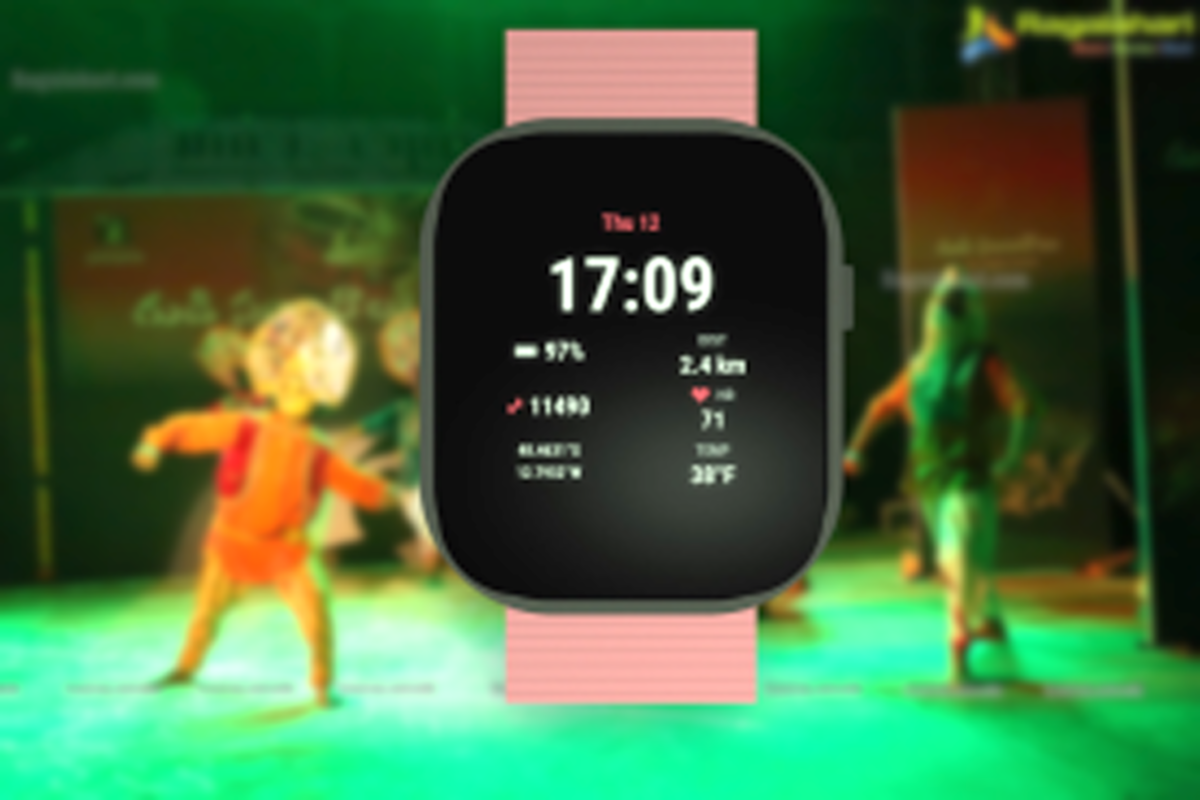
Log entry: 17:09
